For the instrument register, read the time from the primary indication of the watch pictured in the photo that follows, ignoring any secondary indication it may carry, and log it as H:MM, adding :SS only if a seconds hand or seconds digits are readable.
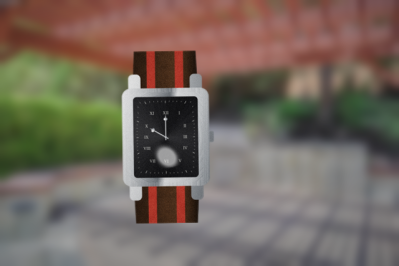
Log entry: 10:00
